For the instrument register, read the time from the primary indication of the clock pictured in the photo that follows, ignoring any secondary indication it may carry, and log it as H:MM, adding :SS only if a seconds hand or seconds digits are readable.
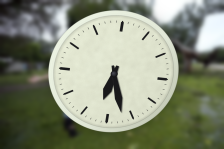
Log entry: 6:27
